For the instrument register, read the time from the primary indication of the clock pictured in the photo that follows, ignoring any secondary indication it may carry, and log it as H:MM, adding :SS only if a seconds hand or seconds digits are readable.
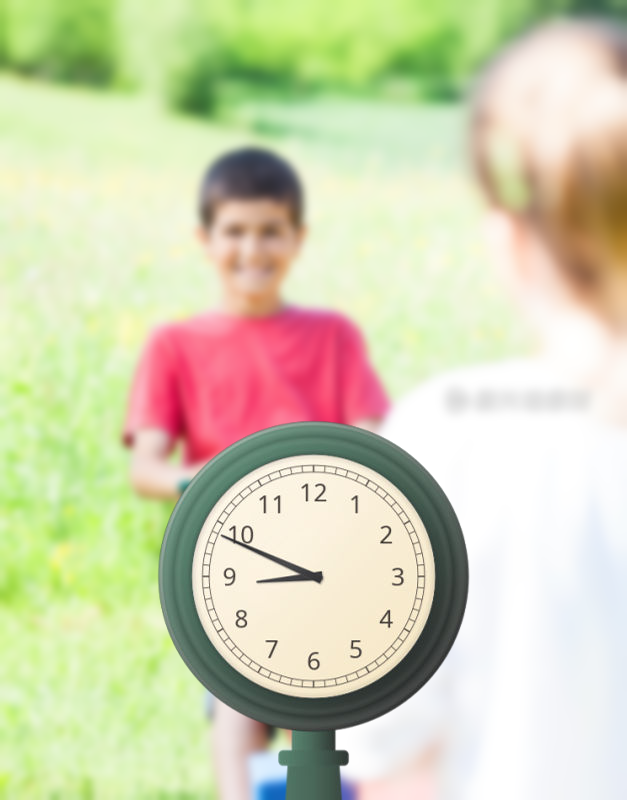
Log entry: 8:49
